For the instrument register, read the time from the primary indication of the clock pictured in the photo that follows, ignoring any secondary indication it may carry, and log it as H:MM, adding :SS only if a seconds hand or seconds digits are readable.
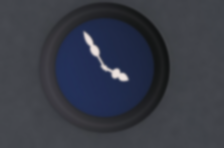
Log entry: 3:55
